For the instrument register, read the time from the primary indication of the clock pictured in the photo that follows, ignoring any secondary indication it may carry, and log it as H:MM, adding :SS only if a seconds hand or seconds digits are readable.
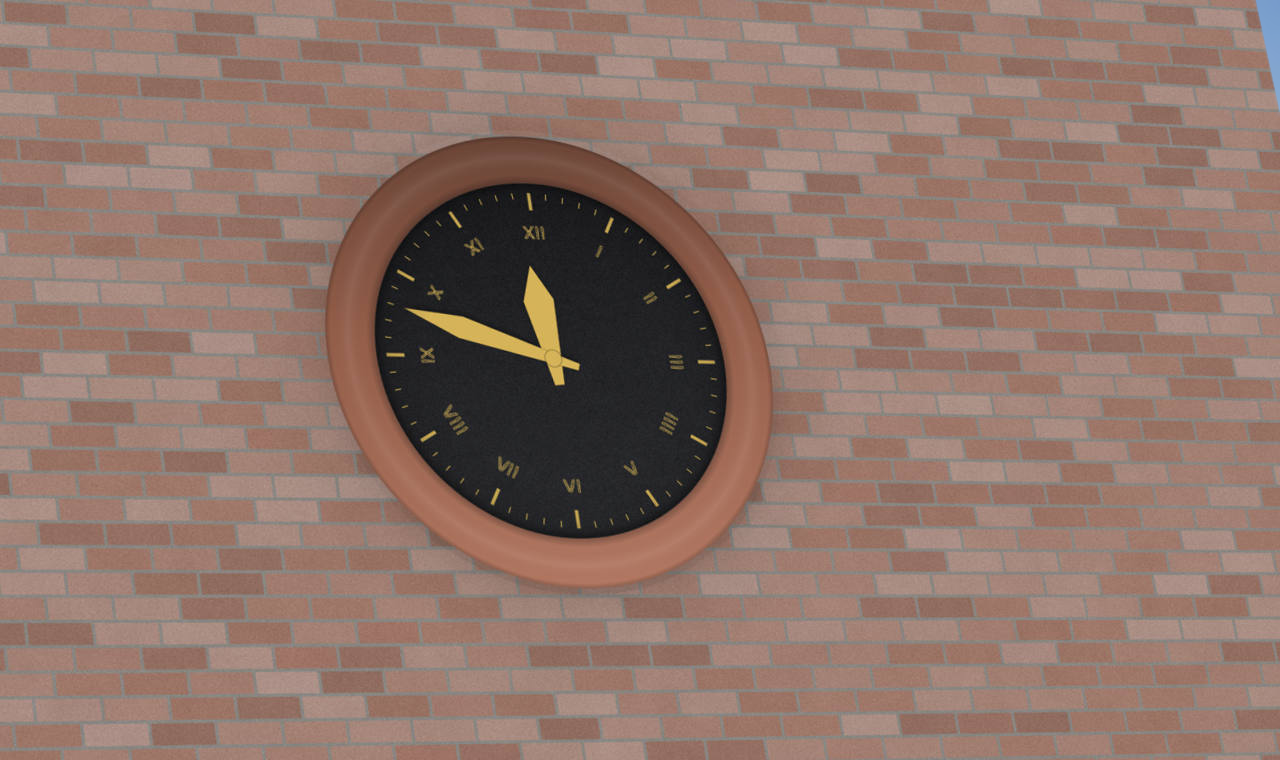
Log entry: 11:48
